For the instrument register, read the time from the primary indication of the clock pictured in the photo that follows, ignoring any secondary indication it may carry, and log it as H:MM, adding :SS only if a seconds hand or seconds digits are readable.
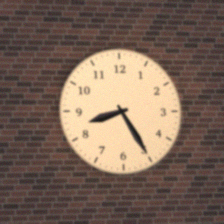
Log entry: 8:25
